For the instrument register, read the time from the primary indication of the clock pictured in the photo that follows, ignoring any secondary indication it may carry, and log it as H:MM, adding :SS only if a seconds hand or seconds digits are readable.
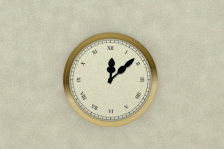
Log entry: 12:08
